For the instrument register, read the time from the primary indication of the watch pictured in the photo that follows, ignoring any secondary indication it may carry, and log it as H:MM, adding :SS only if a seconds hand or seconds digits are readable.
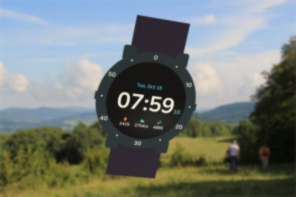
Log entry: 7:59
